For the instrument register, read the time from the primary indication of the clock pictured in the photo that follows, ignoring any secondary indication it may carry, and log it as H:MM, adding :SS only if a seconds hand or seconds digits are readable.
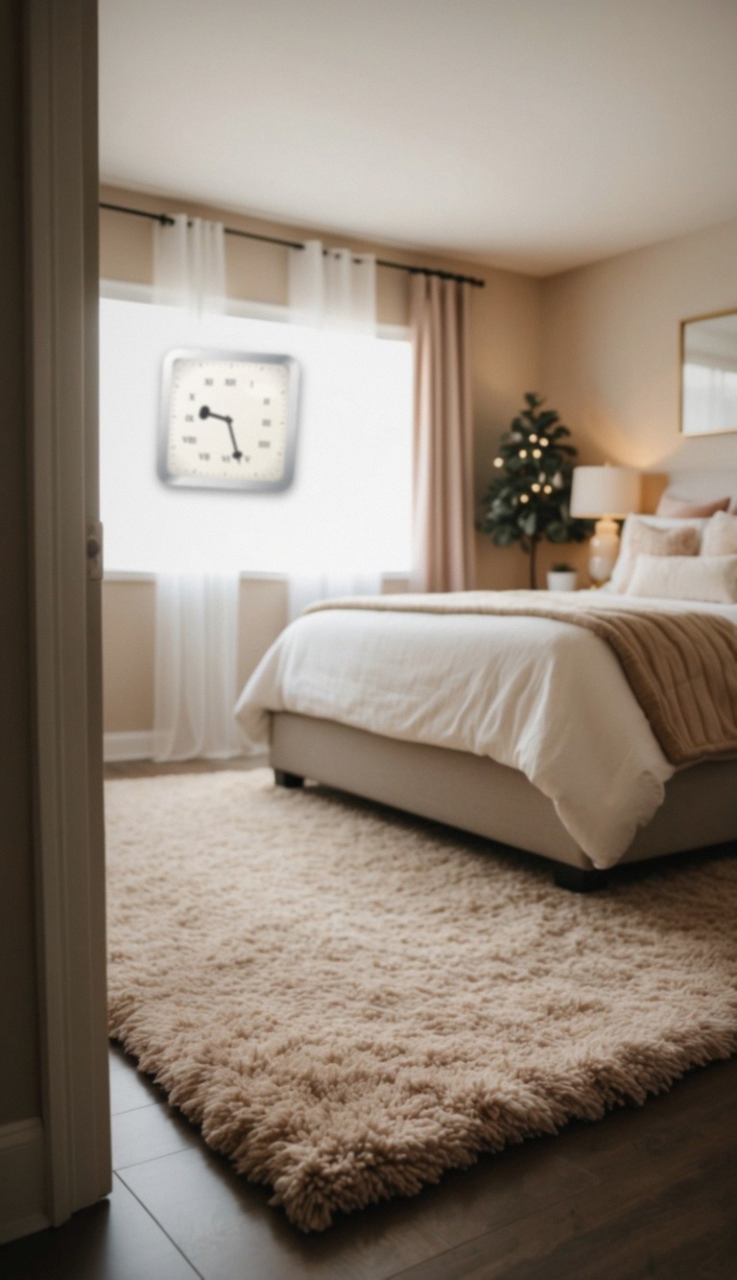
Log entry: 9:27
